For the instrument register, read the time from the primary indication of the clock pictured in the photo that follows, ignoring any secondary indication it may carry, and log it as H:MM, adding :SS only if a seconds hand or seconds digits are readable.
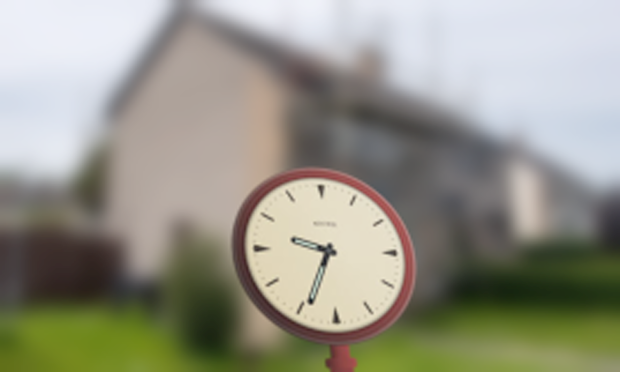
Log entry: 9:34
